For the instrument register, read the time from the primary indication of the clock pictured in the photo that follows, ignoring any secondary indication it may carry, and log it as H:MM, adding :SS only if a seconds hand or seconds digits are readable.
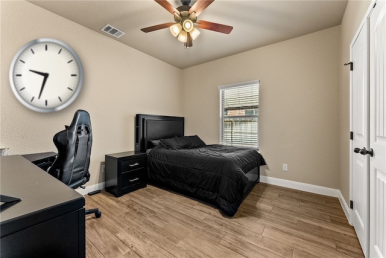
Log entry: 9:33
